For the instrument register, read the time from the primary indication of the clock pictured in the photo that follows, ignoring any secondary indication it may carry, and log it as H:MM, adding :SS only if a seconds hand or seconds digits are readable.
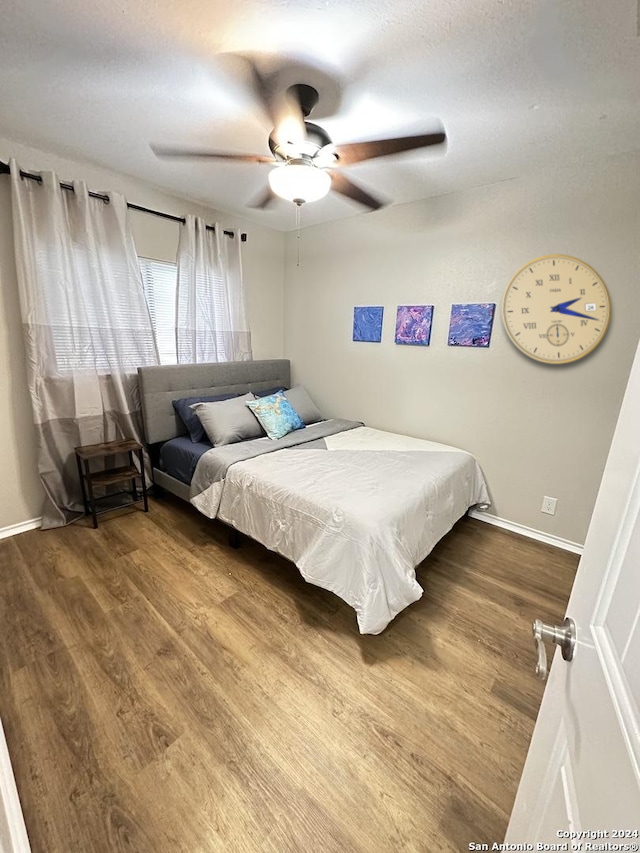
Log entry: 2:18
